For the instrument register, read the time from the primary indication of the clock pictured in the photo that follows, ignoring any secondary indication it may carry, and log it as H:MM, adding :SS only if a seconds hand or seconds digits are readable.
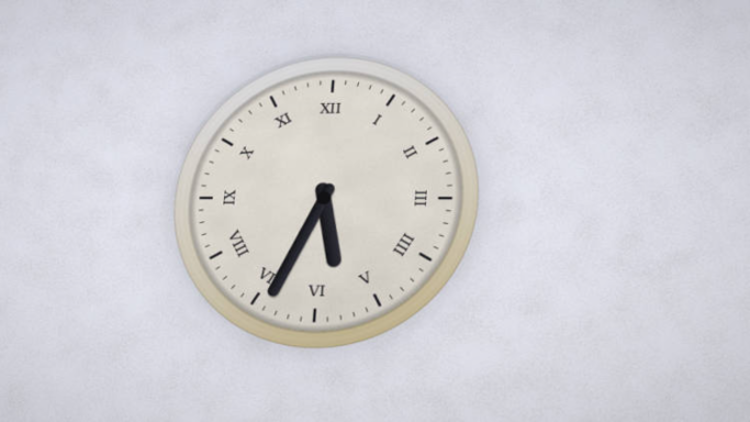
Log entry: 5:34
